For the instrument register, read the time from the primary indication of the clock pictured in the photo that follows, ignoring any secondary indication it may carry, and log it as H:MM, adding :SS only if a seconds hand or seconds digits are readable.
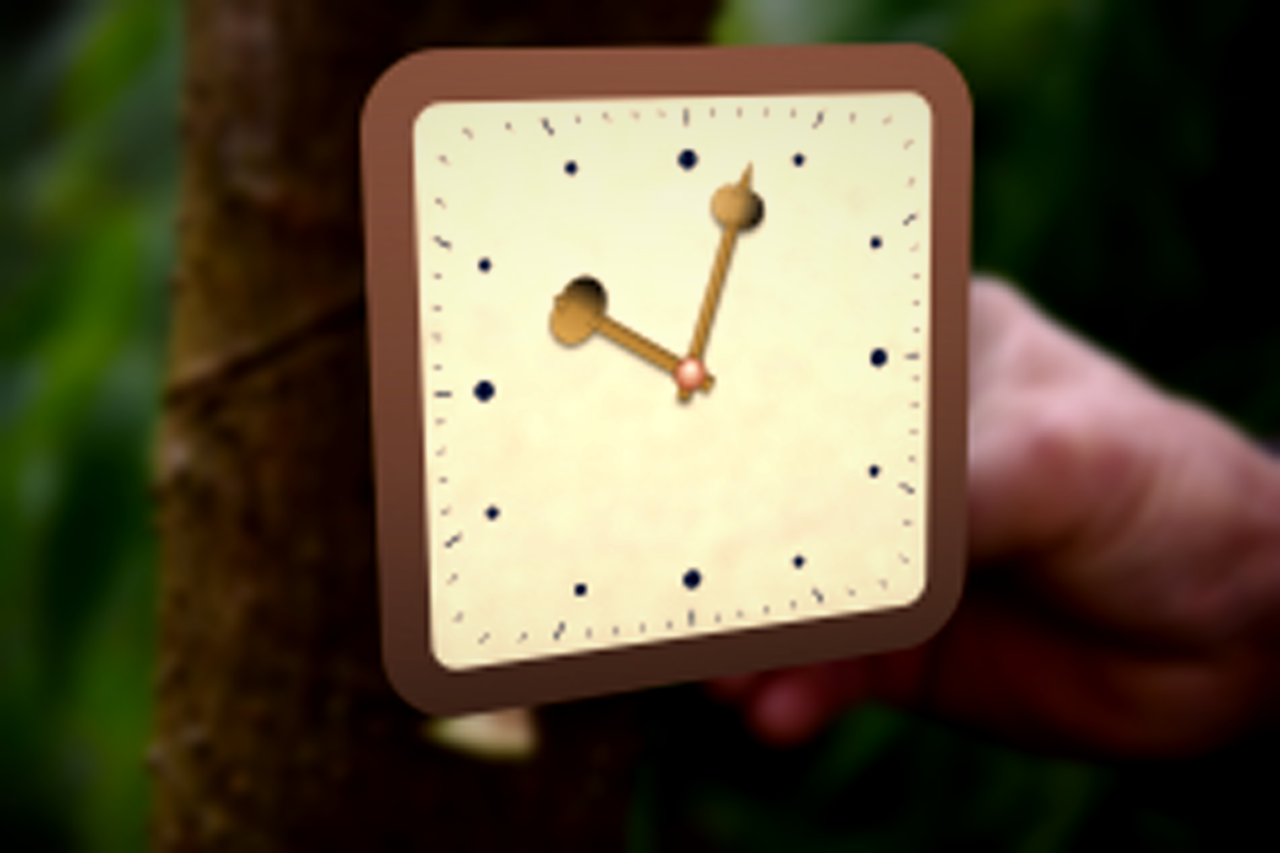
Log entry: 10:03
